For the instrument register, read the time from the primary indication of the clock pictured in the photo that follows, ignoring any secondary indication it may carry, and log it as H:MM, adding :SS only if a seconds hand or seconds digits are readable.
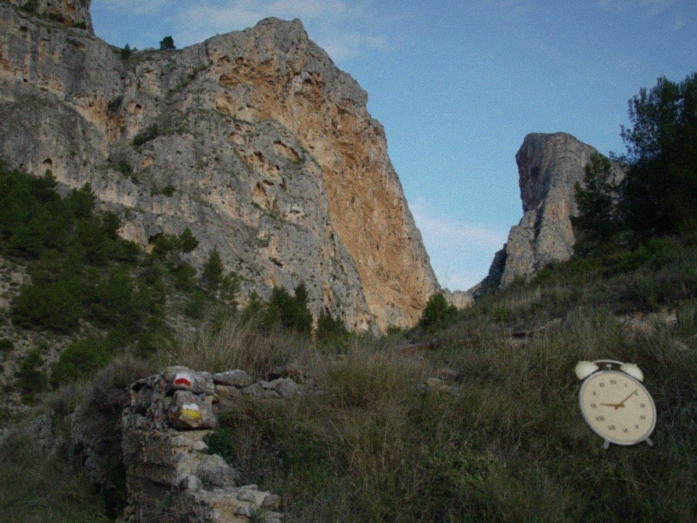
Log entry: 9:09
